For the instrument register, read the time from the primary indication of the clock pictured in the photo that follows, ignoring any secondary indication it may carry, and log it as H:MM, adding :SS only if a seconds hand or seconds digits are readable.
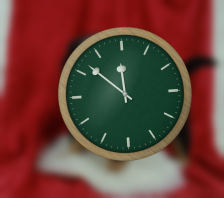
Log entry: 11:52
